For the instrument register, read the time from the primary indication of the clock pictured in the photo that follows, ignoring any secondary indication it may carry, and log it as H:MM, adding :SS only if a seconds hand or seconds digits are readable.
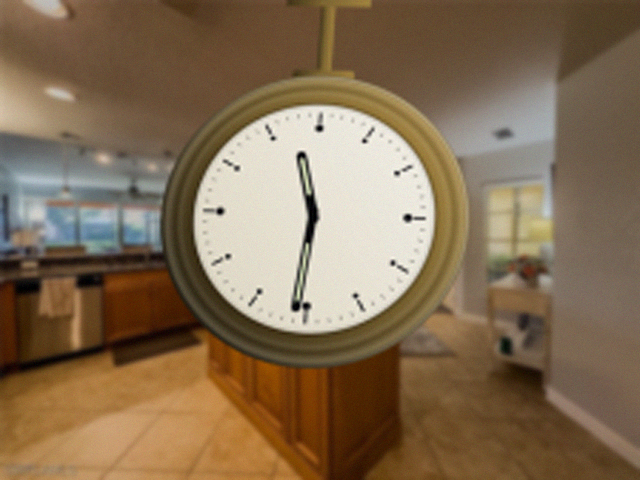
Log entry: 11:31
